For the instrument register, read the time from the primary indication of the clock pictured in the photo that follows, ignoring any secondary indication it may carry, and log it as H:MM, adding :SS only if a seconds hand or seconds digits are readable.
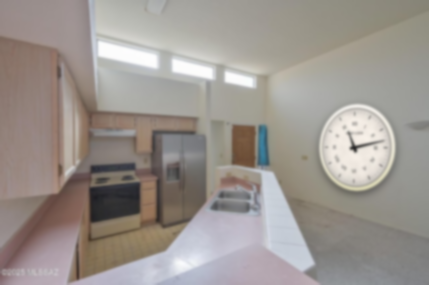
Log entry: 11:13
